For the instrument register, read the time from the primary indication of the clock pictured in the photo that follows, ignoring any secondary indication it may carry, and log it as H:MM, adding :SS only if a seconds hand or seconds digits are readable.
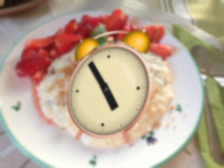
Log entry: 4:54
